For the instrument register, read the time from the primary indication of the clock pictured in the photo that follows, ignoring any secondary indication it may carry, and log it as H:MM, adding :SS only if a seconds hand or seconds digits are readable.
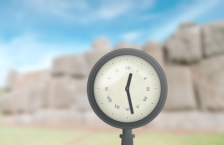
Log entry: 12:28
